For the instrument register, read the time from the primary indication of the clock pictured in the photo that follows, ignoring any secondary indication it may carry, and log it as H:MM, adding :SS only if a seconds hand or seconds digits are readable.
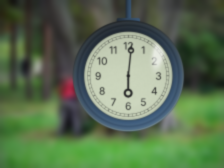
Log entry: 6:01
